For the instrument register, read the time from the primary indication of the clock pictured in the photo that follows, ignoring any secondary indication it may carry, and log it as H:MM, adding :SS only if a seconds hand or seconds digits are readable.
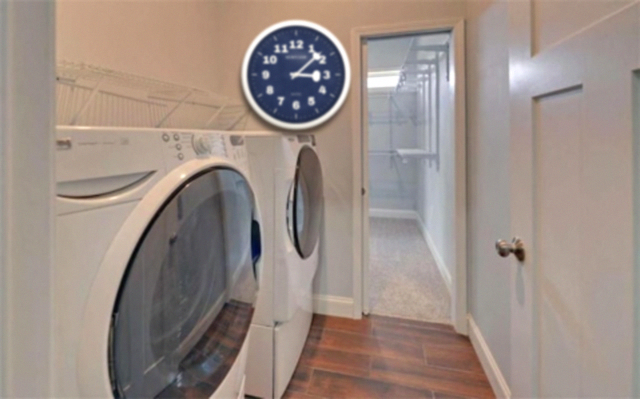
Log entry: 3:08
